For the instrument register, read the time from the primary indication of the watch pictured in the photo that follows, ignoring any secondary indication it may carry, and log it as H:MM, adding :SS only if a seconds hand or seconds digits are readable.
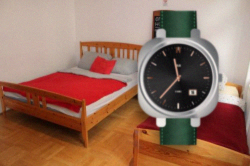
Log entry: 11:37
